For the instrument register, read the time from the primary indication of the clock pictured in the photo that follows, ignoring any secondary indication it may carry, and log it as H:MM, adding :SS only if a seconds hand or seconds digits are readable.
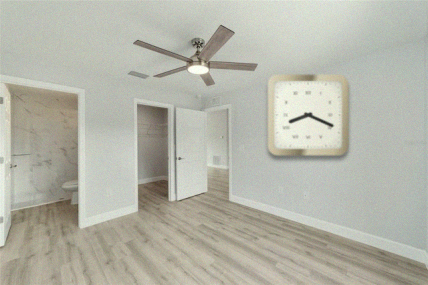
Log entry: 8:19
